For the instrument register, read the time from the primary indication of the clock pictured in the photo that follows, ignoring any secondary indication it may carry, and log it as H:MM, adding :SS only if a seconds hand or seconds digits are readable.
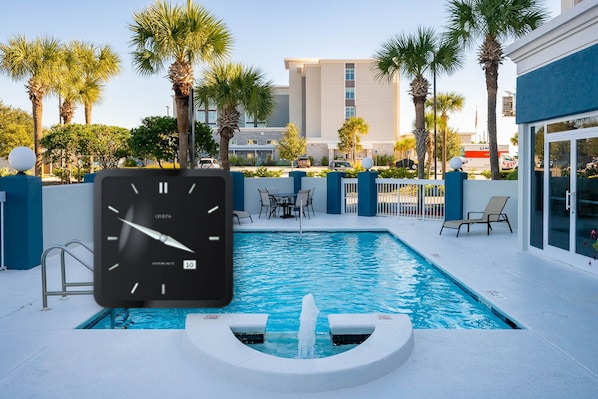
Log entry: 3:49
